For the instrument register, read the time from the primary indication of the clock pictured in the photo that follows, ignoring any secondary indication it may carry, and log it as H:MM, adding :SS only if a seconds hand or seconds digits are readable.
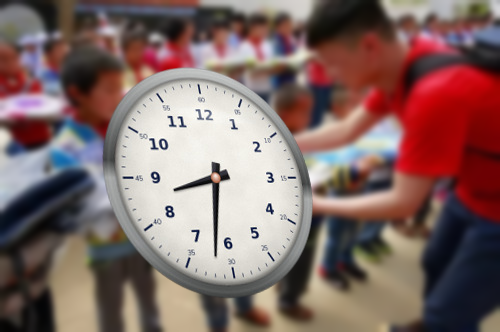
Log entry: 8:32
